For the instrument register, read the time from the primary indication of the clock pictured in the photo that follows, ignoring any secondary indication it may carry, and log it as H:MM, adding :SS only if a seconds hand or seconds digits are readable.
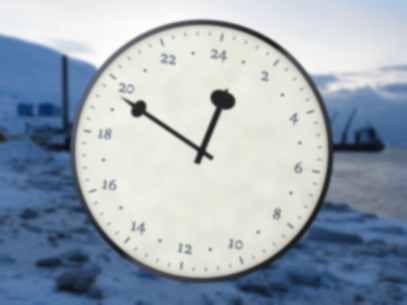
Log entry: 0:49
